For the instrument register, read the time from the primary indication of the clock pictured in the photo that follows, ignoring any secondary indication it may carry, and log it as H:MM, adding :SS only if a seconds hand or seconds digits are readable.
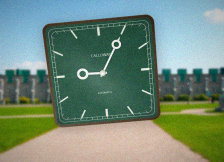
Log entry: 9:05
